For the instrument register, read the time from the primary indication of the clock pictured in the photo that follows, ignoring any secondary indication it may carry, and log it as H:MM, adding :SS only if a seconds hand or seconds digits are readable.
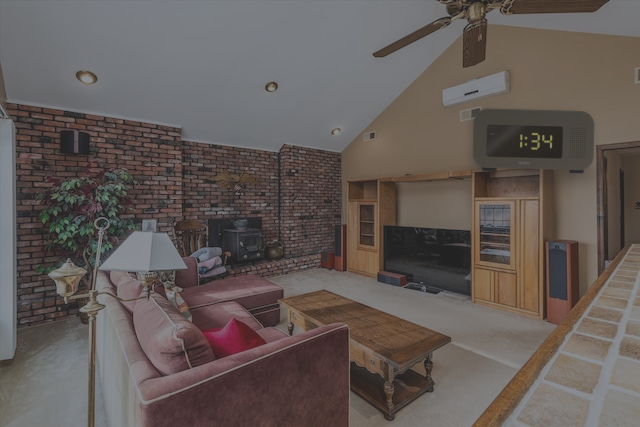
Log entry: 1:34
